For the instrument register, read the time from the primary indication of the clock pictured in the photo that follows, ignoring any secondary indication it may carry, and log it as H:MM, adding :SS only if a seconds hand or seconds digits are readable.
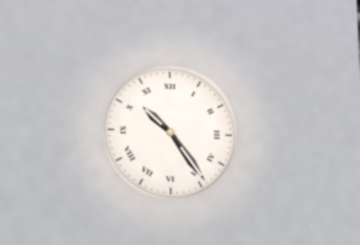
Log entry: 10:24
